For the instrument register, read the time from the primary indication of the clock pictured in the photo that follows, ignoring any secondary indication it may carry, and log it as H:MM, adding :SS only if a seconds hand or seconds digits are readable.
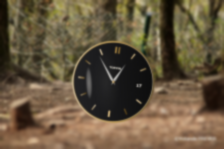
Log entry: 12:54
